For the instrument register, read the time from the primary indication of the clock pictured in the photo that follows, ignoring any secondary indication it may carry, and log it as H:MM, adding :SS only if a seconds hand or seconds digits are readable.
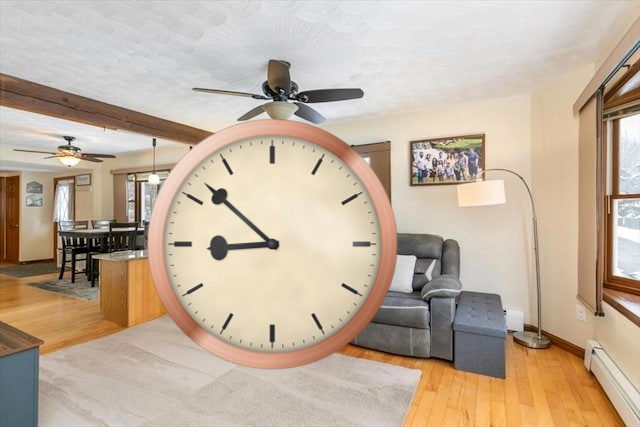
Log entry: 8:52
